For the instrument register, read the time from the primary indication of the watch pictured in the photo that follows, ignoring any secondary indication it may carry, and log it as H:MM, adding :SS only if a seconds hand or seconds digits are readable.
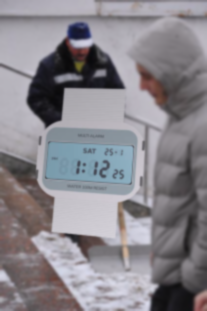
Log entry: 1:12
